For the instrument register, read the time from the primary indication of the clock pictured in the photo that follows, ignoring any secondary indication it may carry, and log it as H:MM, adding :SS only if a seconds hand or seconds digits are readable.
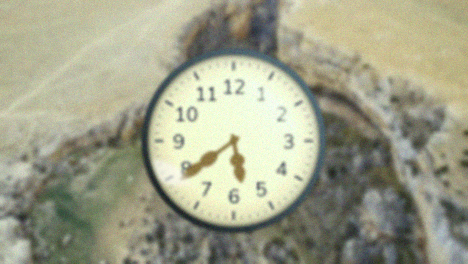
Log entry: 5:39
